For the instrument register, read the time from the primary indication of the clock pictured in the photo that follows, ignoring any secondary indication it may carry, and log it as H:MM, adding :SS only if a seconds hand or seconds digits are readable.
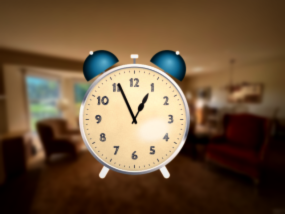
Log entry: 12:56
